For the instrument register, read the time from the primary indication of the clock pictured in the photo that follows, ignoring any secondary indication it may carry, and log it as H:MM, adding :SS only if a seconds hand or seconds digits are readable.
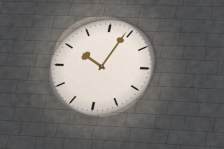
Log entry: 10:04
